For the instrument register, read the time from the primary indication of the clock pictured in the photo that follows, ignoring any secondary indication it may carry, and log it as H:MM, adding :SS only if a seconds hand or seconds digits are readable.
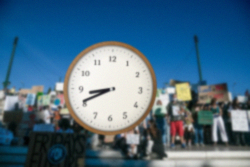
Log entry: 8:41
